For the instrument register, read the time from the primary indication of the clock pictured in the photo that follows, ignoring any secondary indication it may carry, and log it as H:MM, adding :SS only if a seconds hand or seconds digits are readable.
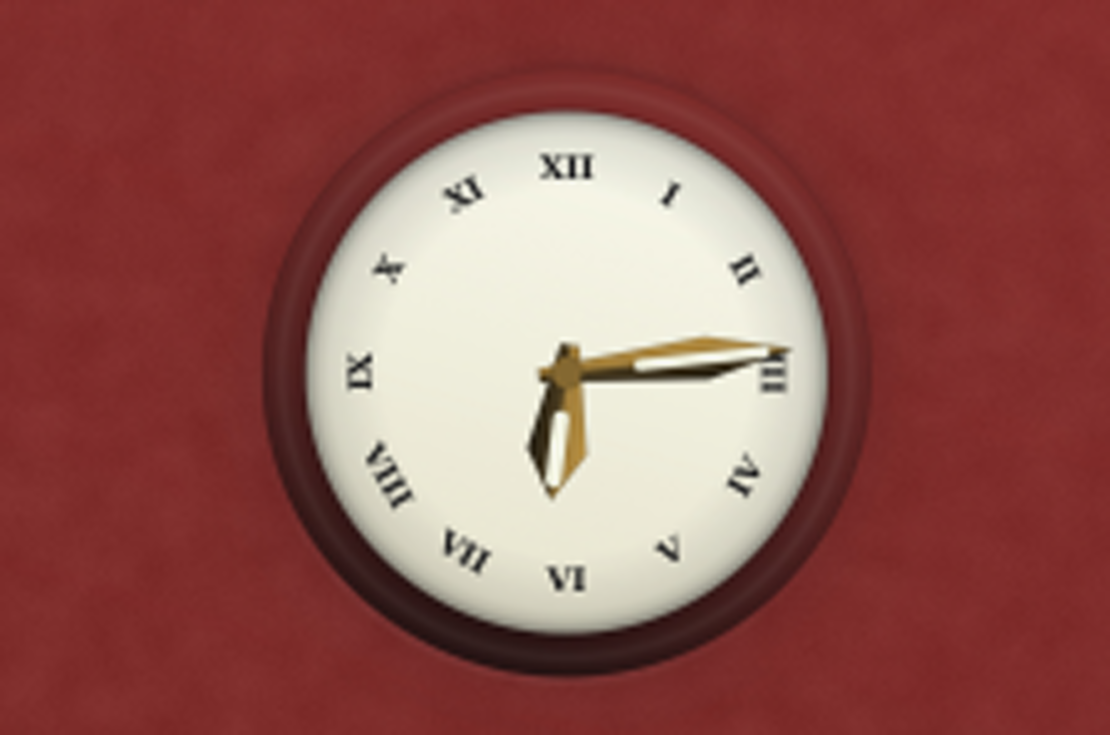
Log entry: 6:14
